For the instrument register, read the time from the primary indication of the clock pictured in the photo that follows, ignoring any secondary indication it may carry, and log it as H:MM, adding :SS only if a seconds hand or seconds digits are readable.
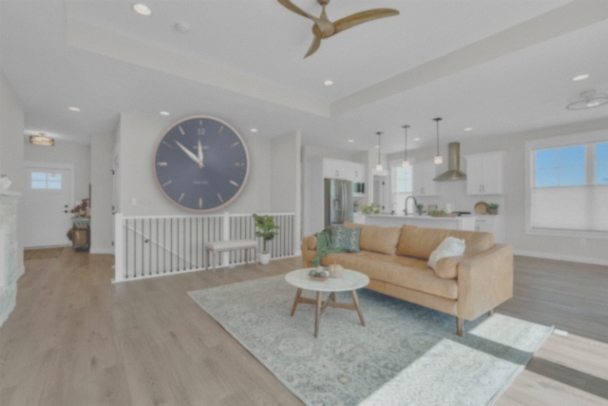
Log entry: 11:52
